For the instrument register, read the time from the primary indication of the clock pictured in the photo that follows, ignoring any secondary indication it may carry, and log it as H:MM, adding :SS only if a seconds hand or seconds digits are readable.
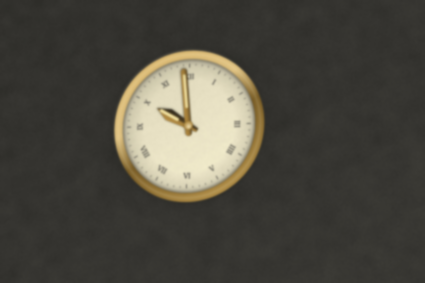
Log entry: 9:59
